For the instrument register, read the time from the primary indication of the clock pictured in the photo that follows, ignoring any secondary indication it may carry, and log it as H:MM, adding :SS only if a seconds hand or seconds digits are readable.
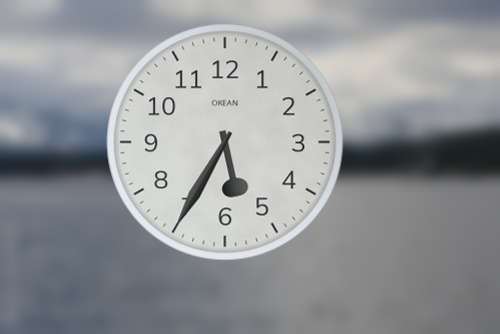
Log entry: 5:35
